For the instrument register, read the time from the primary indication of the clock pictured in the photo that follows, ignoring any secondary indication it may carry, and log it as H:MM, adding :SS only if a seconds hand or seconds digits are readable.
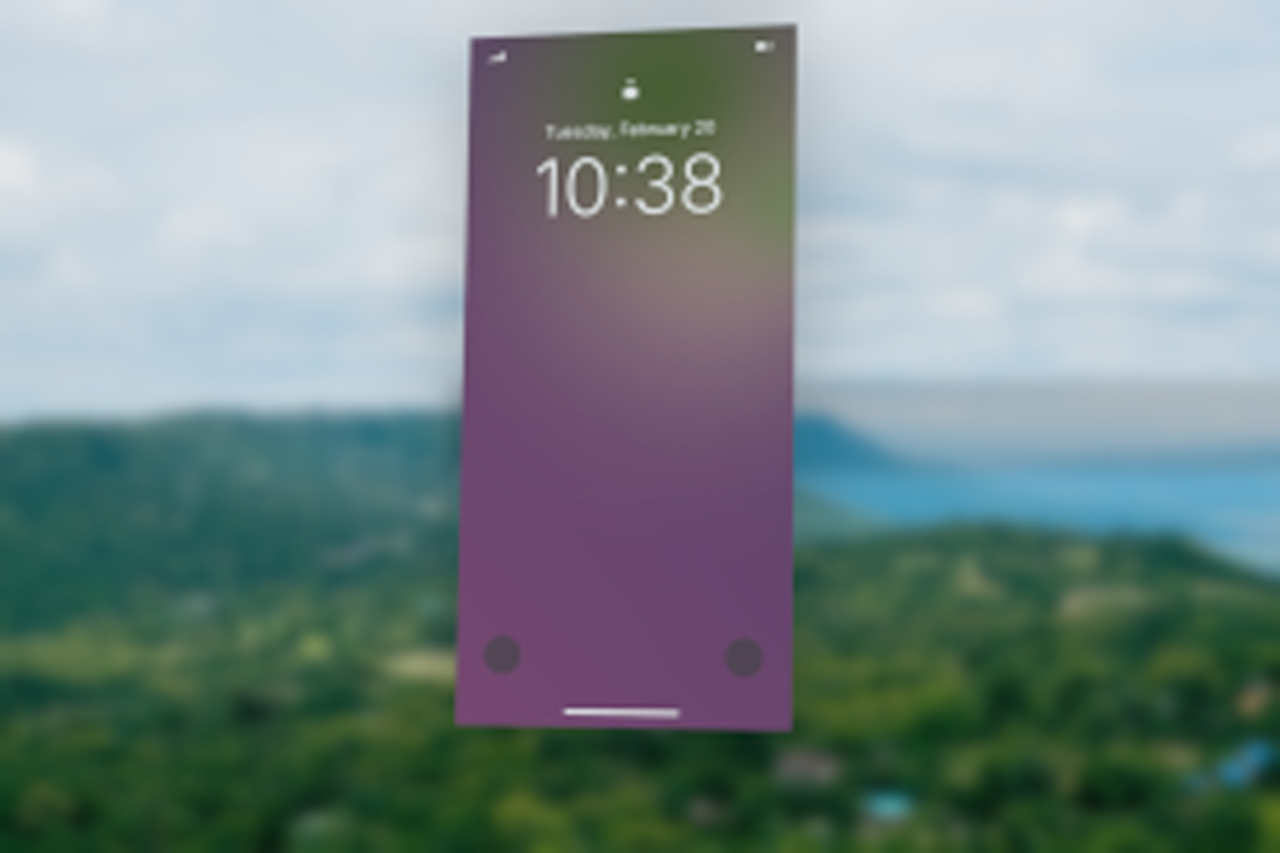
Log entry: 10:38
